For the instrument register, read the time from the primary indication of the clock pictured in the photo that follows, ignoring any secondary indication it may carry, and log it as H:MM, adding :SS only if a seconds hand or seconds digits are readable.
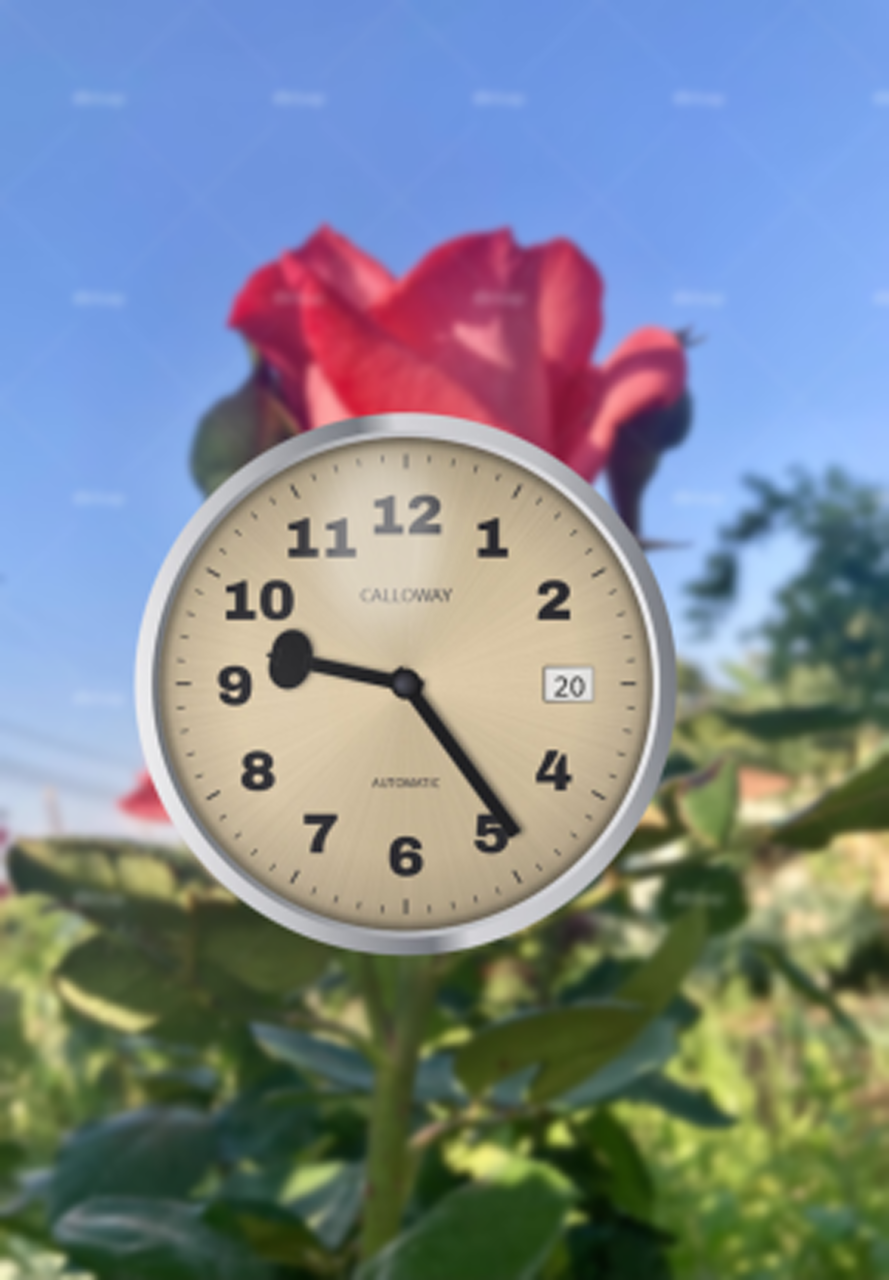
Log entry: 9:24
